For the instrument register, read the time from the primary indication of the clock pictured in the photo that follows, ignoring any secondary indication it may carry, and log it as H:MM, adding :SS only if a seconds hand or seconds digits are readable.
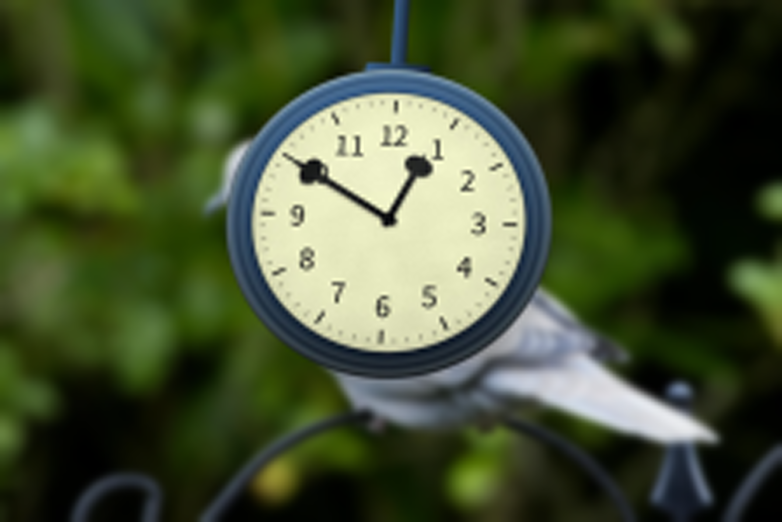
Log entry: 12:50
